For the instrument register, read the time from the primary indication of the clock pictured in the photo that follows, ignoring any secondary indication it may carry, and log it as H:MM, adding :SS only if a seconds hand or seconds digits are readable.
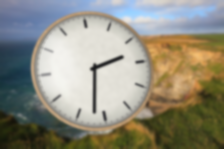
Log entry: 2:32
